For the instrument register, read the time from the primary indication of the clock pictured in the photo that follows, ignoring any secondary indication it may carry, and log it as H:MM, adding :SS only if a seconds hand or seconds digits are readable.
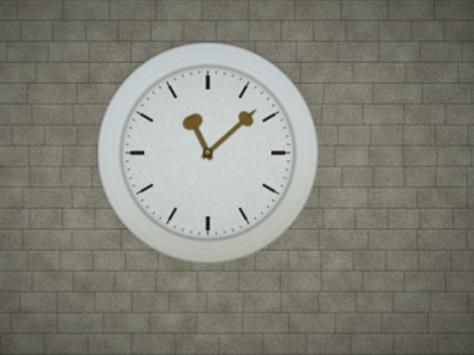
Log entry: 11:08
